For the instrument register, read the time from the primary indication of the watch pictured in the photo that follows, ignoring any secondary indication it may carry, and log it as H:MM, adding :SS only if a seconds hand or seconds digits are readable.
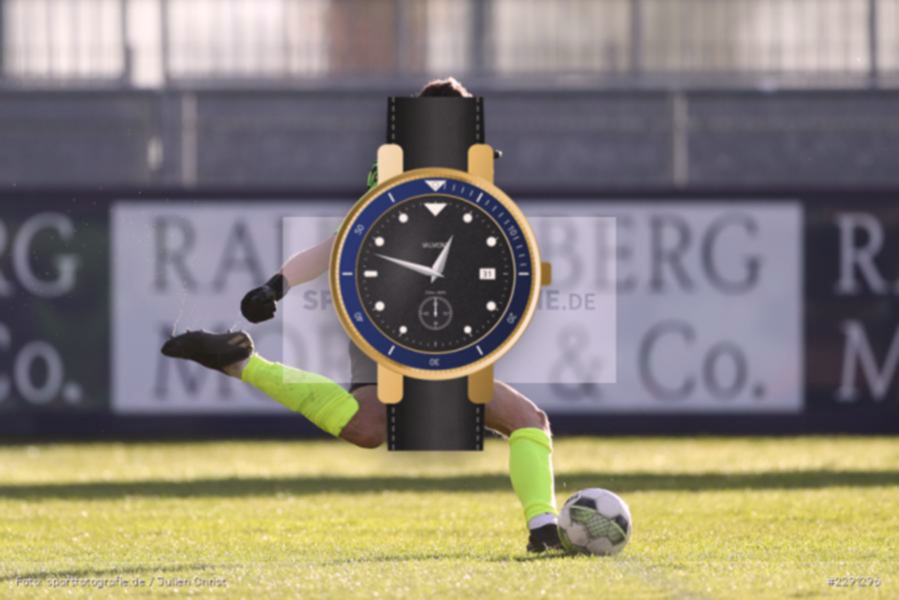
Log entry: 12:48
